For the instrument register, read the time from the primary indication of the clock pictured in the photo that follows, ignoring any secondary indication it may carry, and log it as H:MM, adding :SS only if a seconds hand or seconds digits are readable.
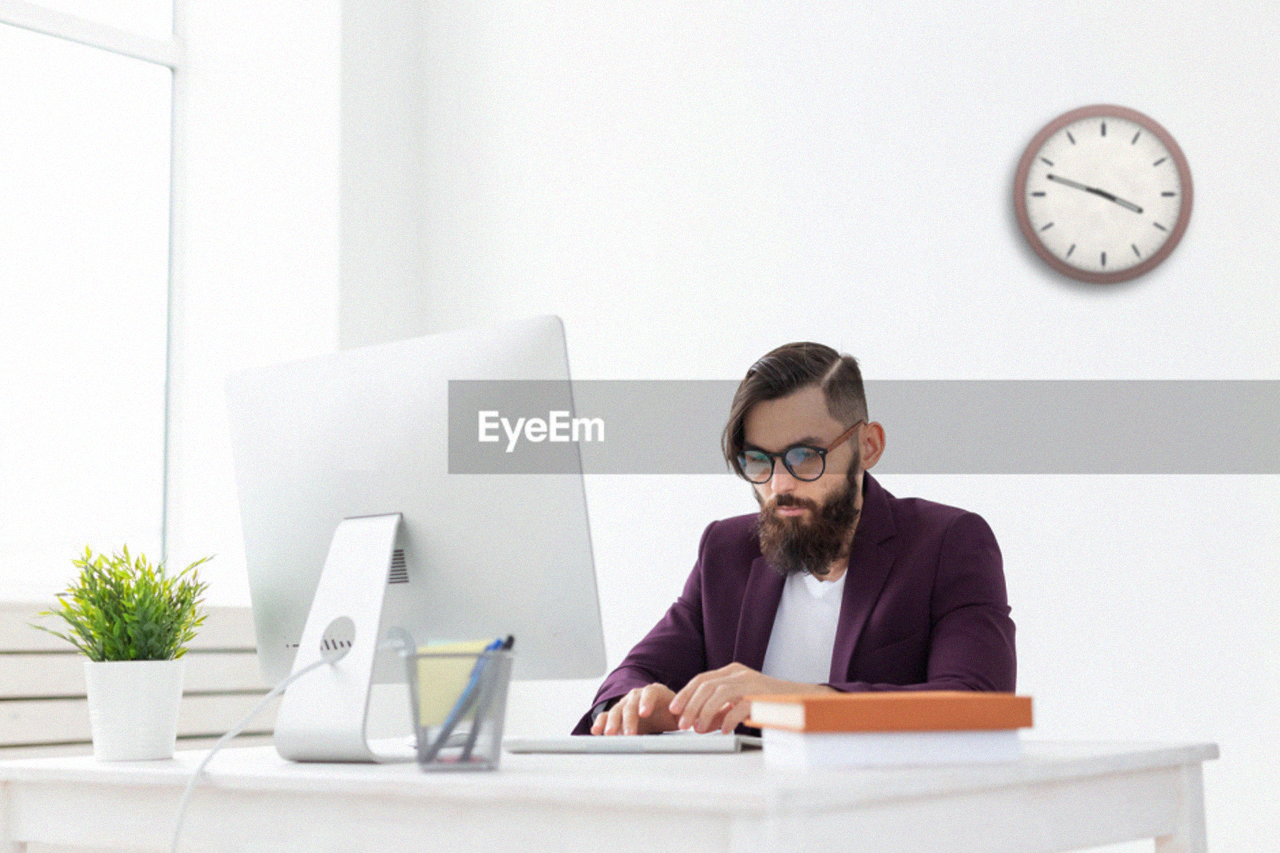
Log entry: 3:48
